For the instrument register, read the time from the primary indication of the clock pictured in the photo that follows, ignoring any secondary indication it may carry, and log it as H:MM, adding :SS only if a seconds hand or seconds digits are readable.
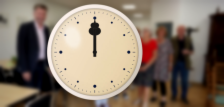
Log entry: 12:00
